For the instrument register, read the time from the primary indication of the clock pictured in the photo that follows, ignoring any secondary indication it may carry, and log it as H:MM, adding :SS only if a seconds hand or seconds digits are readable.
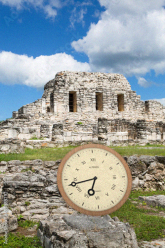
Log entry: 6:43
